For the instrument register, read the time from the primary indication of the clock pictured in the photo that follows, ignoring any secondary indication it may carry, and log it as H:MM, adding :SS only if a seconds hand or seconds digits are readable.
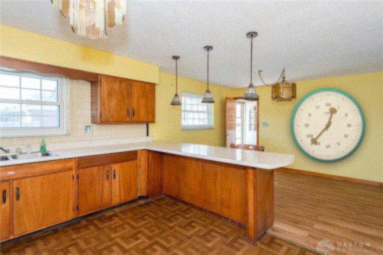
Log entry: 12:37
